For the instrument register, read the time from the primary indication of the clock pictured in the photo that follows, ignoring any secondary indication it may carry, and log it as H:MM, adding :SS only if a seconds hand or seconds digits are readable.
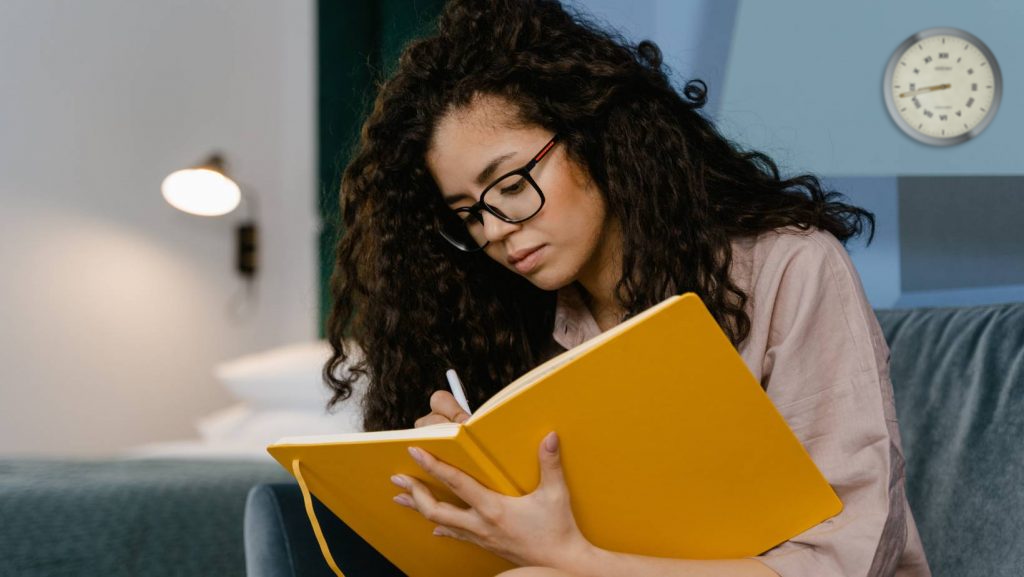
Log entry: 8:43
